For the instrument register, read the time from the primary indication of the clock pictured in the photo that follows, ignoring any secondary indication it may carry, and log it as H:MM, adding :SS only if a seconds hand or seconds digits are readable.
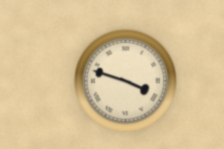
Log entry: 3:48
